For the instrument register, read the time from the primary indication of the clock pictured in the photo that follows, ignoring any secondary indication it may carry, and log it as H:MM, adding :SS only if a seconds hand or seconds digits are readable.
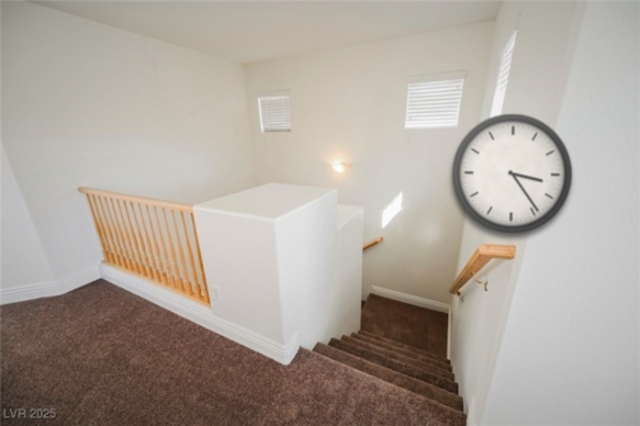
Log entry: 3:24
